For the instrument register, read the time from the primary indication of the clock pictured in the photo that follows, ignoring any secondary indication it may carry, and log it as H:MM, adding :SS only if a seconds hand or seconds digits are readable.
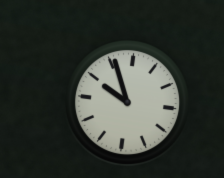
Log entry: 9:56
